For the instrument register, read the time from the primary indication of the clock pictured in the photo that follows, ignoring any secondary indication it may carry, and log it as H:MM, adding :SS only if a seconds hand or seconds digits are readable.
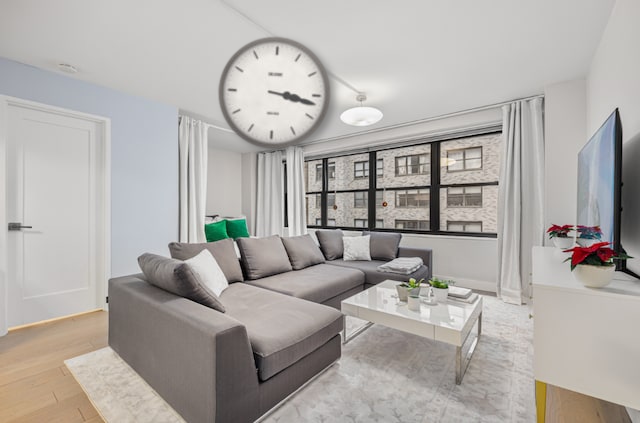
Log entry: 3:17
